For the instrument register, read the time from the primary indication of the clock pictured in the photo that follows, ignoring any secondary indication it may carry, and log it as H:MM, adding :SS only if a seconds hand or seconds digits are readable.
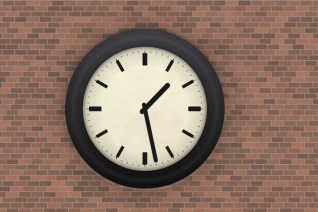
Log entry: 1:28
